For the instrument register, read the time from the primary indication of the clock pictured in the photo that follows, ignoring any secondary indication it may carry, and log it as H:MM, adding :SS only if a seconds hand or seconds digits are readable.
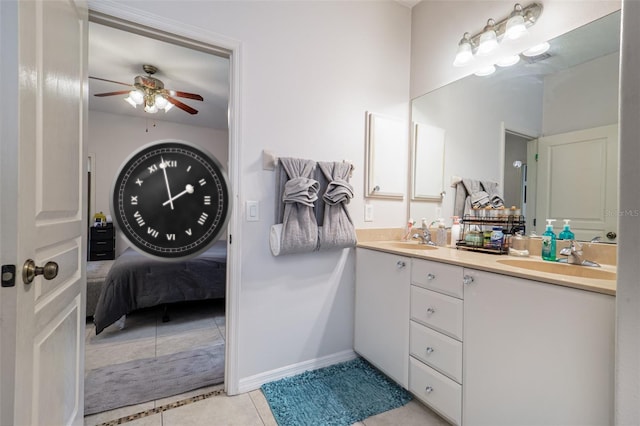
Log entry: 1:58
